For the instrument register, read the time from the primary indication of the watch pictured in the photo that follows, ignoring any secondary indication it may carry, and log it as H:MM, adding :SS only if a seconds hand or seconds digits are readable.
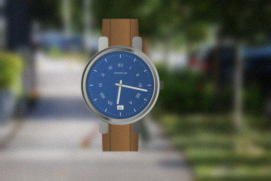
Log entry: 6:17
